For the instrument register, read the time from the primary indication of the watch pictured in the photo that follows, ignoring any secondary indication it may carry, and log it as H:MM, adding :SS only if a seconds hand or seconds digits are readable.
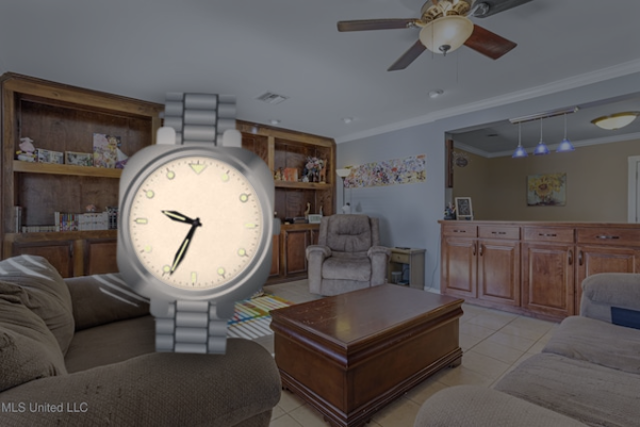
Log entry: 9:34
